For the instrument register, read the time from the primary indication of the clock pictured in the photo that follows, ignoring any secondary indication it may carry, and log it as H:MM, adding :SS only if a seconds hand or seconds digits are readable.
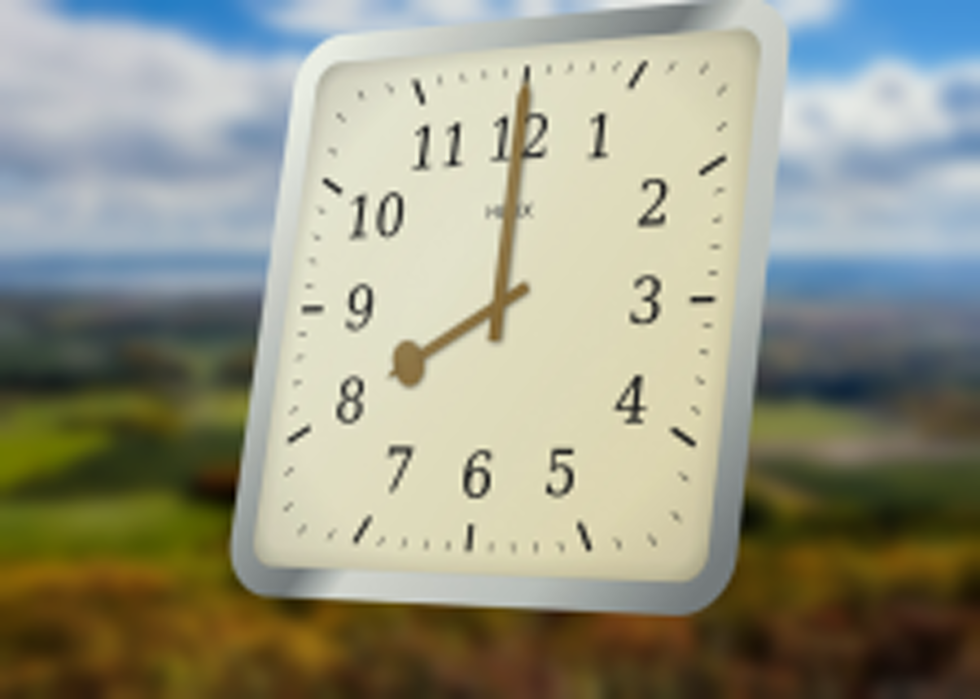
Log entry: 8:00
